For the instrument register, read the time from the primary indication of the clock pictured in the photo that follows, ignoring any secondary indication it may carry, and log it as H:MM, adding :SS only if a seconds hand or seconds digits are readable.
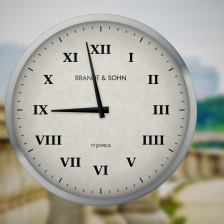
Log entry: 8:58
